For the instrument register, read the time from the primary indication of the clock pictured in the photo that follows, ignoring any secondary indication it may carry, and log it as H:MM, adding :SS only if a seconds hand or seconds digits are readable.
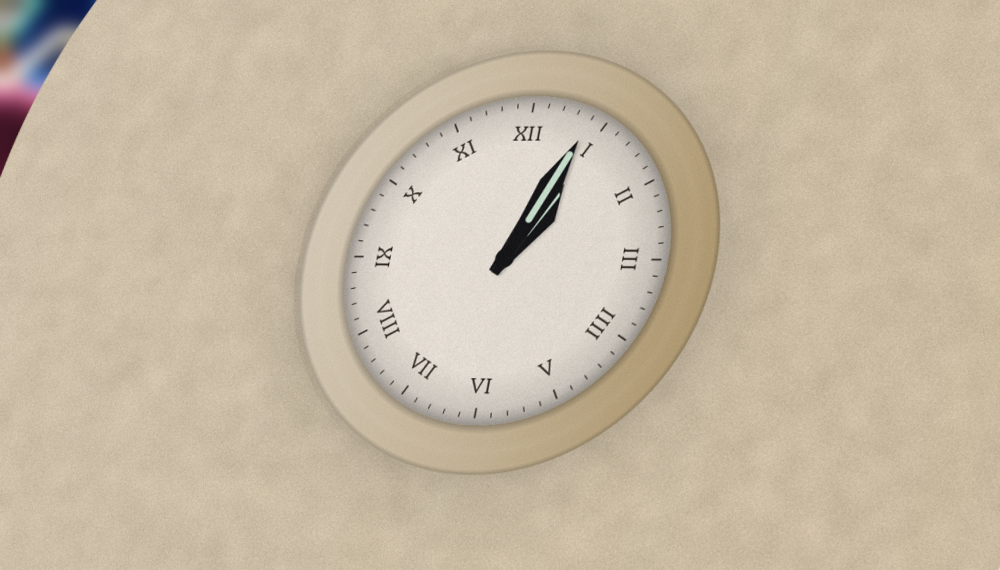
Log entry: 1:04
